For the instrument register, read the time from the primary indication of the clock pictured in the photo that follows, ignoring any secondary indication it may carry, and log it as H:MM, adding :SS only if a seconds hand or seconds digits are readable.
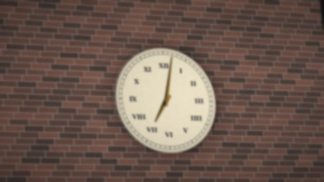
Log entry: 7:02
